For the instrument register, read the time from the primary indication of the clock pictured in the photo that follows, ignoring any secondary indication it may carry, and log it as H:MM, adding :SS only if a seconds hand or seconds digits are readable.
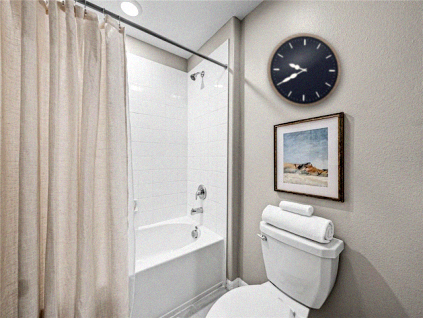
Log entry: 9:40
